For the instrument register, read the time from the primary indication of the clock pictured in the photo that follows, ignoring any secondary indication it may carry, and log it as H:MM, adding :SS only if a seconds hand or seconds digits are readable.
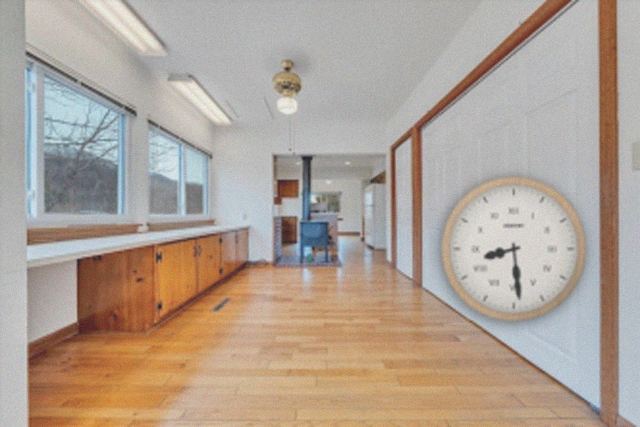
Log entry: 8:29
